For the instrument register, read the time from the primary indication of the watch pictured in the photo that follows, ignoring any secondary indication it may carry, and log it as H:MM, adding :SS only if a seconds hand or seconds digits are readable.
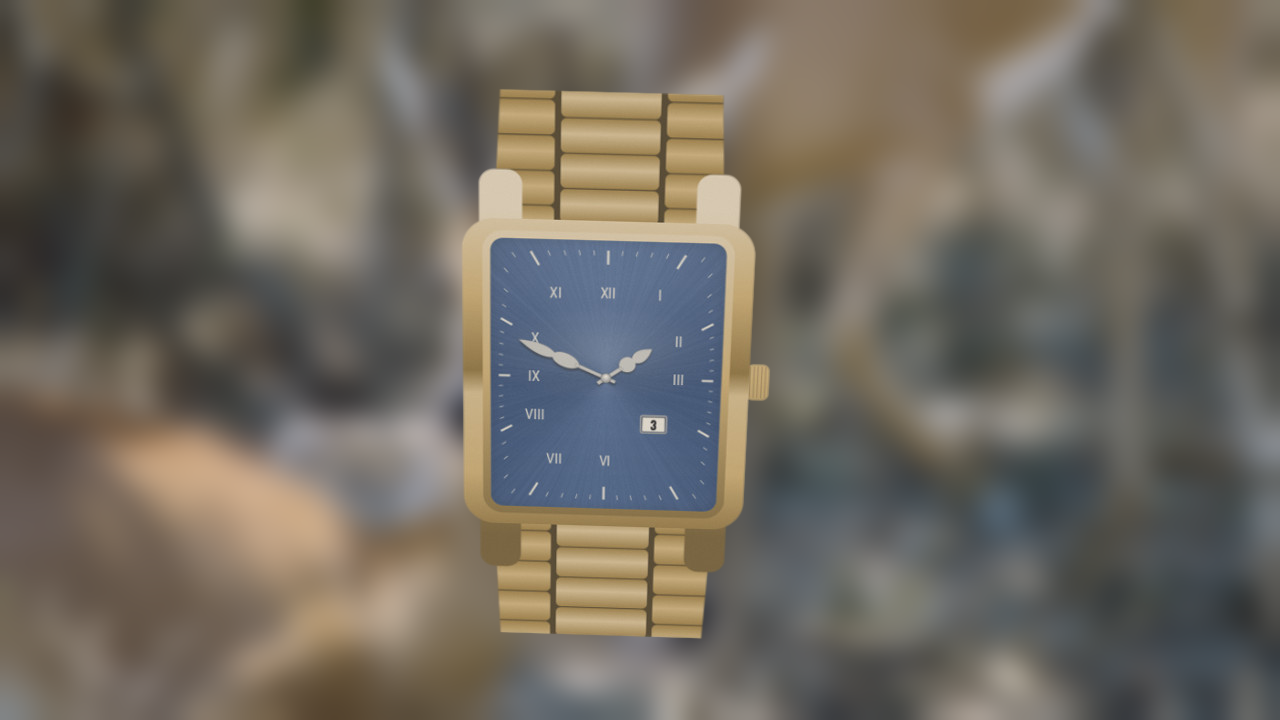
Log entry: 1:49
